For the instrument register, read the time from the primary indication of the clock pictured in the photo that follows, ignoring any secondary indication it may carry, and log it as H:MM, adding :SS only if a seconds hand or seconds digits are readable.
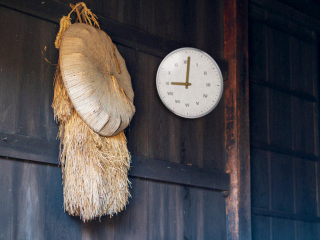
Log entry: 9:01
